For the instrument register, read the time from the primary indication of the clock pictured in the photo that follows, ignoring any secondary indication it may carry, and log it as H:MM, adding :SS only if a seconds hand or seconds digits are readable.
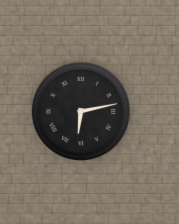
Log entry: 6:13
